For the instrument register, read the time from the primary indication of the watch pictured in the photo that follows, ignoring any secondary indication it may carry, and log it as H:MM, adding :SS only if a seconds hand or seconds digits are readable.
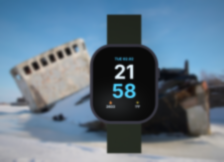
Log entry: 21:58
